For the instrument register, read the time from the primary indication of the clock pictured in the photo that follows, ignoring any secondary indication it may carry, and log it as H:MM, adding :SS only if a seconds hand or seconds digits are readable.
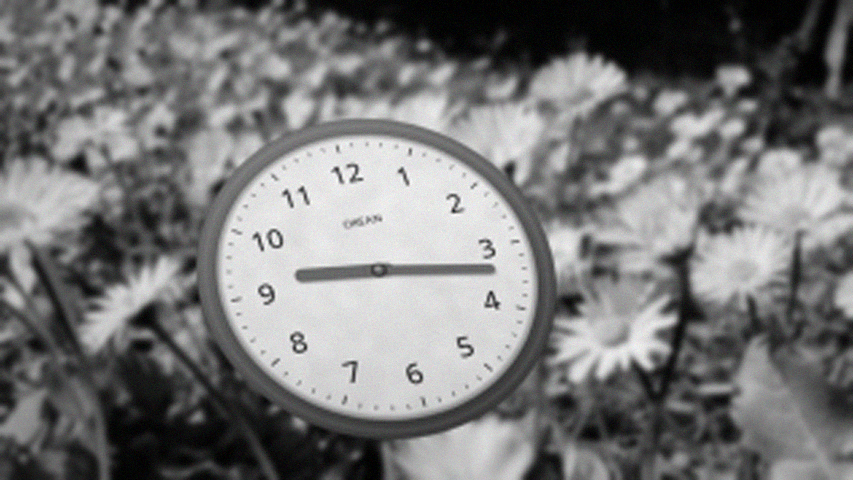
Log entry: 9:17
